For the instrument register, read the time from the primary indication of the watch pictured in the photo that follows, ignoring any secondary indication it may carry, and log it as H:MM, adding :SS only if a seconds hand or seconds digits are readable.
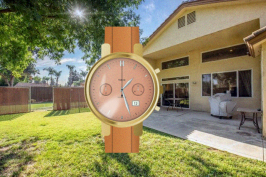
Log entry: 1:27
